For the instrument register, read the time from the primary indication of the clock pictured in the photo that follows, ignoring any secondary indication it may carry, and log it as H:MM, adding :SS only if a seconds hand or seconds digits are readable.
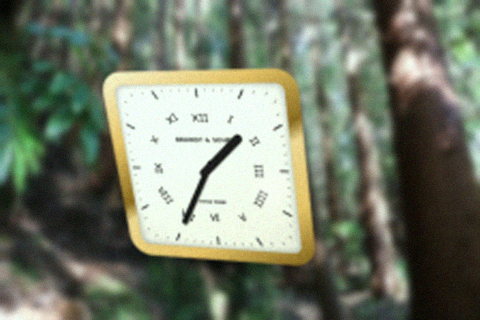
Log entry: 1:35
